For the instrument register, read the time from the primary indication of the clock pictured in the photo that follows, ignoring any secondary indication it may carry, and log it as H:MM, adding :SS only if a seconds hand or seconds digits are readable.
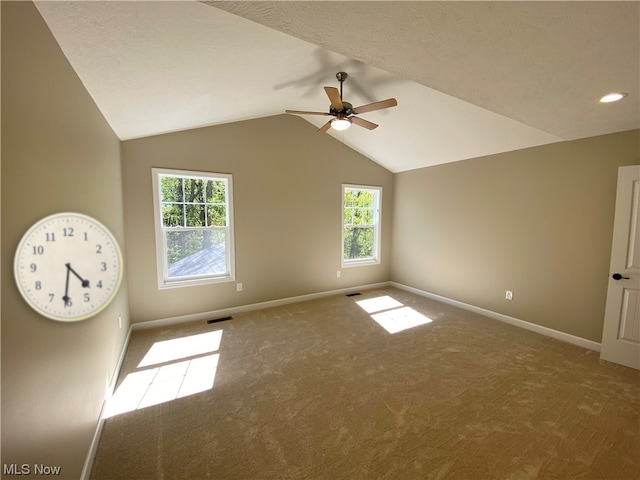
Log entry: 4:31
